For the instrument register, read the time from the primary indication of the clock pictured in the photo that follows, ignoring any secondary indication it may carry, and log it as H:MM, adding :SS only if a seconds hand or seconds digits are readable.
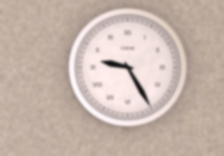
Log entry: 9:25
